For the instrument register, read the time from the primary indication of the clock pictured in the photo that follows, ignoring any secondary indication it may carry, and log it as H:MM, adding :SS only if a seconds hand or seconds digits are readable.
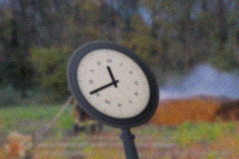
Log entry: 11:41
